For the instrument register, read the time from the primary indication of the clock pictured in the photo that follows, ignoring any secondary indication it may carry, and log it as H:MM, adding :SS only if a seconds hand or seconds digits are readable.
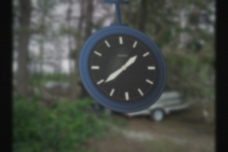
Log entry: 1:39
